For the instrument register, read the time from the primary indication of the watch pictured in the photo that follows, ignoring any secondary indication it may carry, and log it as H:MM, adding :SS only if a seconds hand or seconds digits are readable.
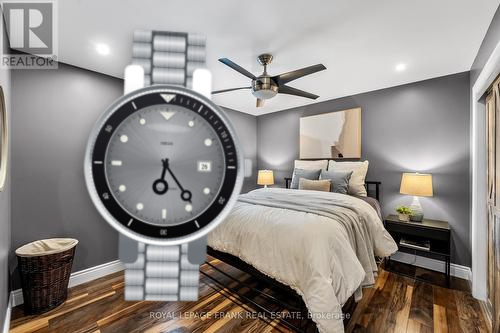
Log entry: 6:24
